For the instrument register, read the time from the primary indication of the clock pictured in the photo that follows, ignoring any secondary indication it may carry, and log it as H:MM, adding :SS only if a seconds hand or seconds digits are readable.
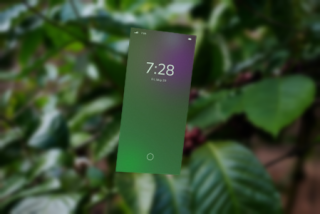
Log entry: 7:28
